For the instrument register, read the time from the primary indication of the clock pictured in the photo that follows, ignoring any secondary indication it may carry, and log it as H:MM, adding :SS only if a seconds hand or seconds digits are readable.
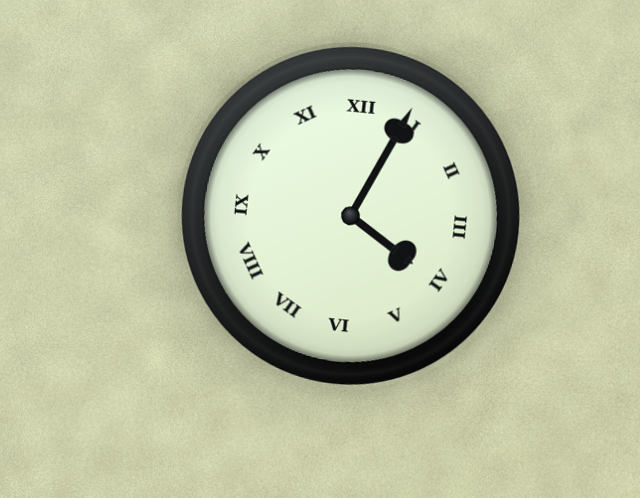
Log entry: 4:04
